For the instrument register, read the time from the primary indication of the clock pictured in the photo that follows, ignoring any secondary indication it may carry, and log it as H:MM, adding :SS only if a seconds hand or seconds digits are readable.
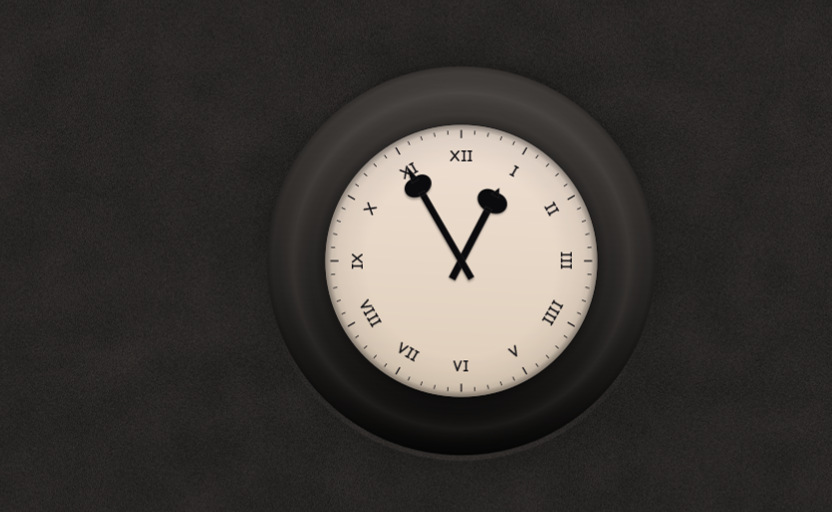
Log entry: 12:55
